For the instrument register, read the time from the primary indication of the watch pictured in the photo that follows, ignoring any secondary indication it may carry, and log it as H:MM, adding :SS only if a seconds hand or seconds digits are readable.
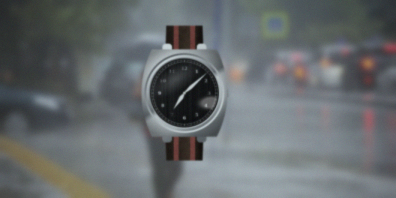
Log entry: 7:08
